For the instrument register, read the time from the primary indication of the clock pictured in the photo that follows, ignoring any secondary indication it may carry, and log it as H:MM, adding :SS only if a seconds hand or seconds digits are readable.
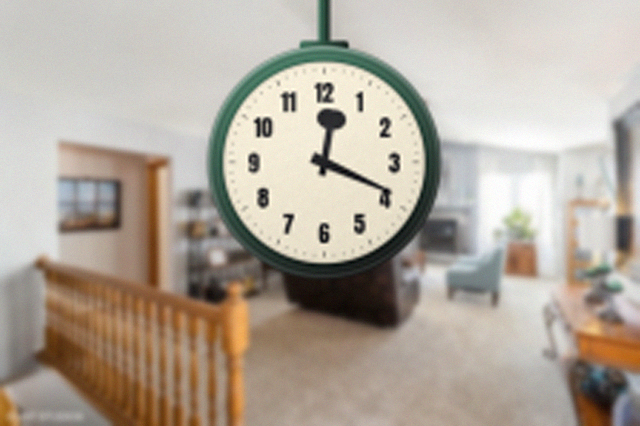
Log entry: 12:19
